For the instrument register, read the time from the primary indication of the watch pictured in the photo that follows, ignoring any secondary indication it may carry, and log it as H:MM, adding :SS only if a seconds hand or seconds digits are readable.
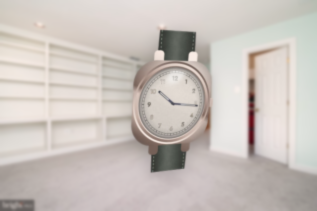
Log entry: 10:16
